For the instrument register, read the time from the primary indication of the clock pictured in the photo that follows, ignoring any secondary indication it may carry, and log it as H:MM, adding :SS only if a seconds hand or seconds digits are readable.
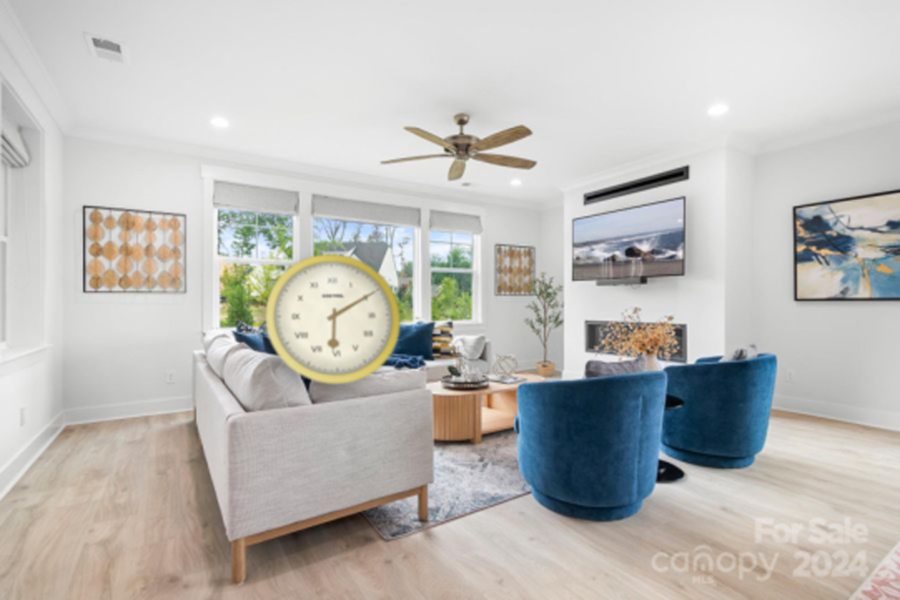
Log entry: 6:10
